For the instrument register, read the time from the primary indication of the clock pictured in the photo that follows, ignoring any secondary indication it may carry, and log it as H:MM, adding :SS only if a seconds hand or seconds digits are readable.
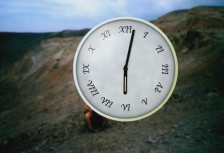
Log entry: 6:02
